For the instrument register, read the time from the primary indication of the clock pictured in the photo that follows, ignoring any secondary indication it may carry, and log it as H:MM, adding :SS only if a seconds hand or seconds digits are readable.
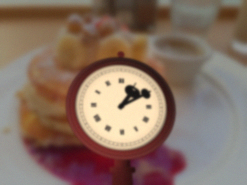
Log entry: 1:10
